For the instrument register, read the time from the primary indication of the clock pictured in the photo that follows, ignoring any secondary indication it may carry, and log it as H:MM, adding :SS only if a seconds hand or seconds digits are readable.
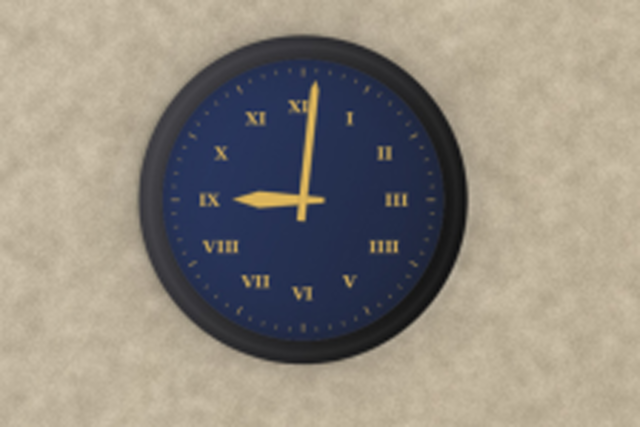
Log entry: 9:01
